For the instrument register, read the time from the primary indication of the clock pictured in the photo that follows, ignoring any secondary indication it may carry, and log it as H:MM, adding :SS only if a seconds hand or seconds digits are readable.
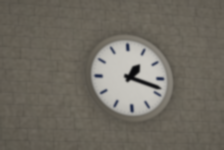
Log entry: 1:18
